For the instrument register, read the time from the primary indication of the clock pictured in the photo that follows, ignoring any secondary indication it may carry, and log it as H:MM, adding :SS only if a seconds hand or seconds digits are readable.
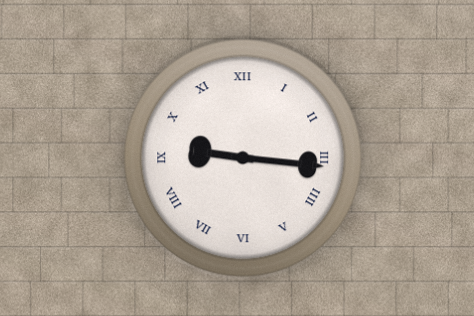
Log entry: 9:16
